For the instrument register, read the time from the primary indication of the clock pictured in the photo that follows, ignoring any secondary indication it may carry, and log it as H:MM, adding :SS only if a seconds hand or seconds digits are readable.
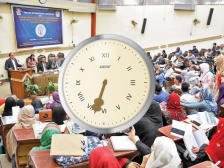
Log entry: 6:33
